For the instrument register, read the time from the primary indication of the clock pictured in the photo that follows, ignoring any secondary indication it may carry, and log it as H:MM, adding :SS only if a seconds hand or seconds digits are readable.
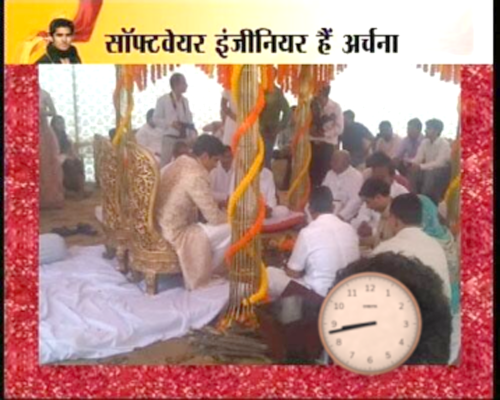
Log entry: 8:43
